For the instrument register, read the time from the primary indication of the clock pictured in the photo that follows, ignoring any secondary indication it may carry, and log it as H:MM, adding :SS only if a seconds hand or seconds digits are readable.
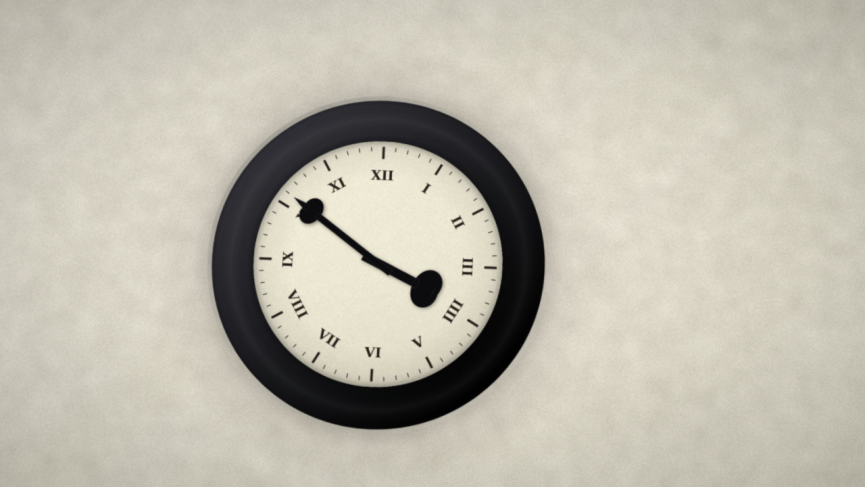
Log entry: 3:51
